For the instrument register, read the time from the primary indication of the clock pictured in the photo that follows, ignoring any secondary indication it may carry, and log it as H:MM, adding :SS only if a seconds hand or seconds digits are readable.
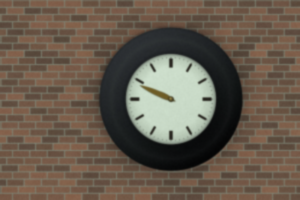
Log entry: 9:49
